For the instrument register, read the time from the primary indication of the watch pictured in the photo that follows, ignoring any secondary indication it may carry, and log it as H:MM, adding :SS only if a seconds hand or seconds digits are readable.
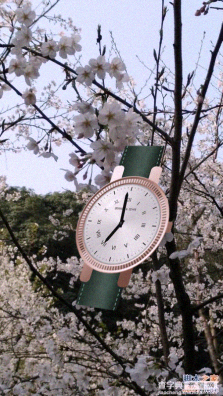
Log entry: 6:59
